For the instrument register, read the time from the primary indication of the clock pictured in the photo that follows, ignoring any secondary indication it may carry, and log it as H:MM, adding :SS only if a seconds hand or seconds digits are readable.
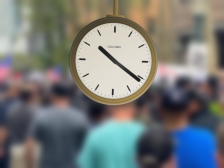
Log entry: 10:21
